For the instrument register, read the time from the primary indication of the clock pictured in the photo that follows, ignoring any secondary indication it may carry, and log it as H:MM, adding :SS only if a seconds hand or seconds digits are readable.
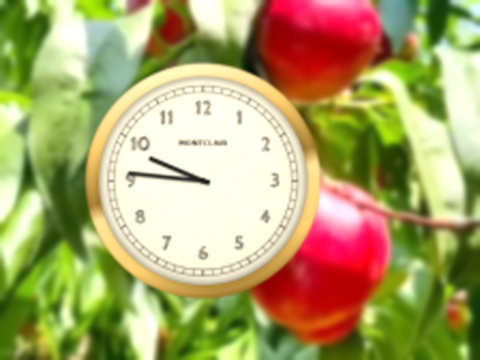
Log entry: 9:46
